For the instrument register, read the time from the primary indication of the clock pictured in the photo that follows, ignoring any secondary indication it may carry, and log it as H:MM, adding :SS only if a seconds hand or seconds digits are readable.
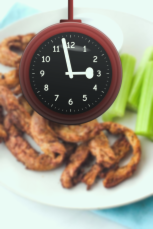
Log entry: 2:58
